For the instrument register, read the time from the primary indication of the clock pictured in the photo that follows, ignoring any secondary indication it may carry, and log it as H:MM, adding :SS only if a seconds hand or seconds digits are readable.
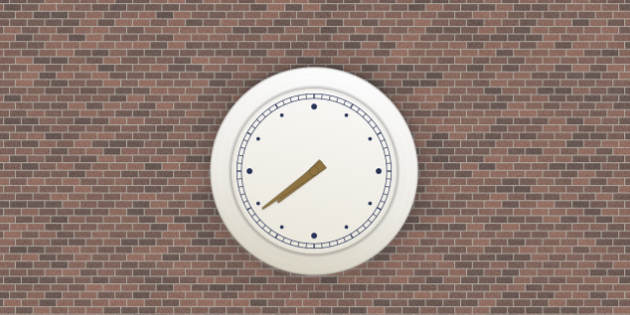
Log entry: 7:39
